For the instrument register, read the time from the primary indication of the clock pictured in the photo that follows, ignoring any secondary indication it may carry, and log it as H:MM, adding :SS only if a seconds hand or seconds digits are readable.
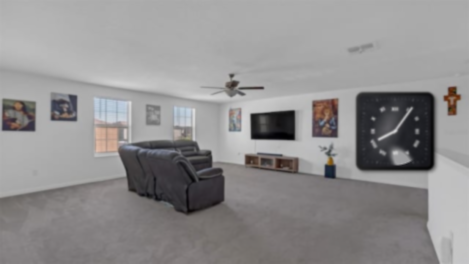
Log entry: 8:06
